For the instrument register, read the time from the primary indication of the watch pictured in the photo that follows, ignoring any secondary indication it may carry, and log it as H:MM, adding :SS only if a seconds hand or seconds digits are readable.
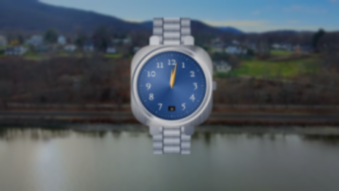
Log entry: 12:02
